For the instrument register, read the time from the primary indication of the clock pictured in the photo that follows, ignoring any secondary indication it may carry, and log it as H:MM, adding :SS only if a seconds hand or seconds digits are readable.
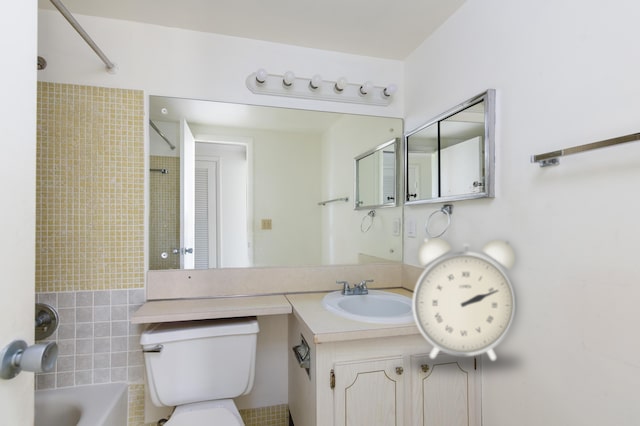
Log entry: 2:11
